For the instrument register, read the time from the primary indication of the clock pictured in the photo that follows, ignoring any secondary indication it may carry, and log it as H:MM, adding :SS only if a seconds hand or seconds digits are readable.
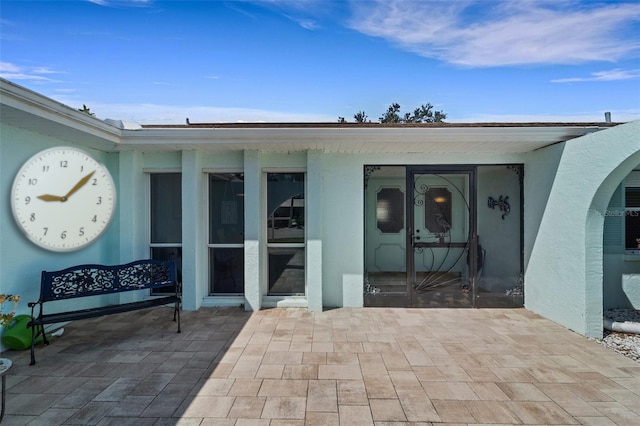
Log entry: 9:08
